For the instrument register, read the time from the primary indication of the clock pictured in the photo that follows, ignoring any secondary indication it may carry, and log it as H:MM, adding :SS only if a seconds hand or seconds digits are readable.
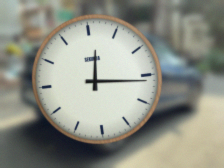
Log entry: 12:16
